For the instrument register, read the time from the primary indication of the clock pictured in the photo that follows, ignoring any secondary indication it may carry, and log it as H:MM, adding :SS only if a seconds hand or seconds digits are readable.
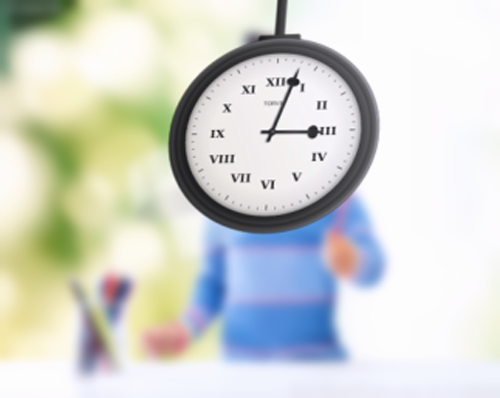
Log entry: 3:03
